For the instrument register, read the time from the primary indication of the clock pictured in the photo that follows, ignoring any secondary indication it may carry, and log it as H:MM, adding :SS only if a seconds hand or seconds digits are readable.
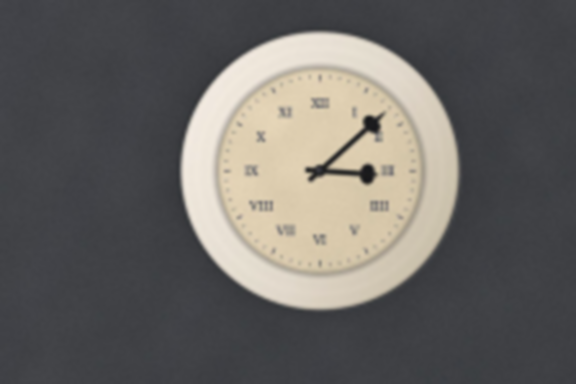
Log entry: 3:08
